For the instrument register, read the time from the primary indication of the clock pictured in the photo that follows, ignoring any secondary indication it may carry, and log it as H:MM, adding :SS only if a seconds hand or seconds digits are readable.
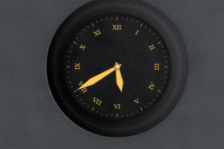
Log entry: 5:40
